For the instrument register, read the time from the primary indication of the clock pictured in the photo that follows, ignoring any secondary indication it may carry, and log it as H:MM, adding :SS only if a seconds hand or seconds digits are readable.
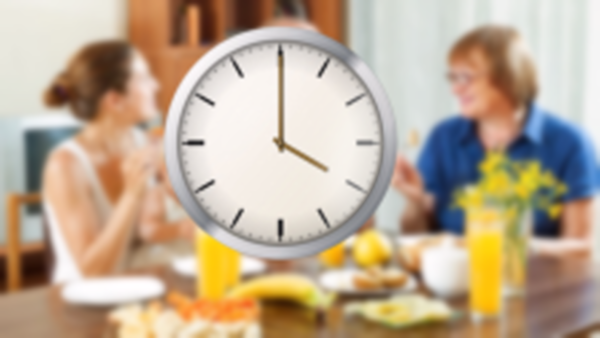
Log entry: 4:00
